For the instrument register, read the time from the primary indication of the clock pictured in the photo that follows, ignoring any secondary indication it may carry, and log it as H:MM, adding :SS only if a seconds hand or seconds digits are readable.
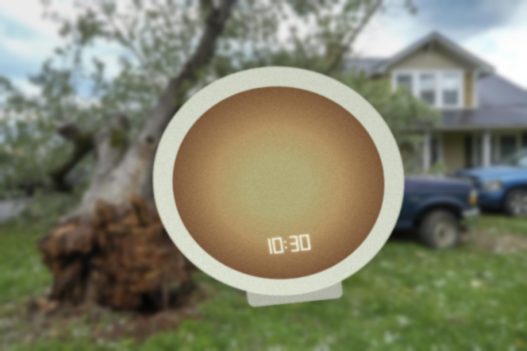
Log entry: 10:30
